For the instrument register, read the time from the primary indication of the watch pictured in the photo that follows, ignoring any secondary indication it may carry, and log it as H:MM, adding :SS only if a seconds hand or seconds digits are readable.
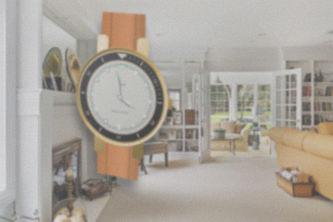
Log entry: 3:58
